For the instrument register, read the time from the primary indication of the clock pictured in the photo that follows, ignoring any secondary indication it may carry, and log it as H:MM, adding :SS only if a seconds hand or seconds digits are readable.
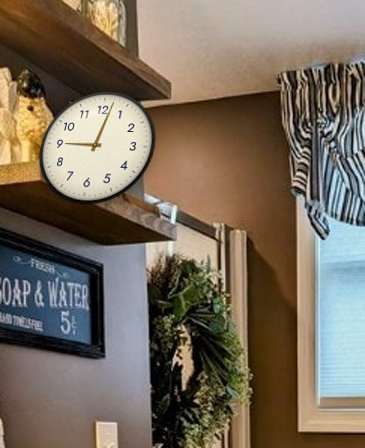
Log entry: 9:02
